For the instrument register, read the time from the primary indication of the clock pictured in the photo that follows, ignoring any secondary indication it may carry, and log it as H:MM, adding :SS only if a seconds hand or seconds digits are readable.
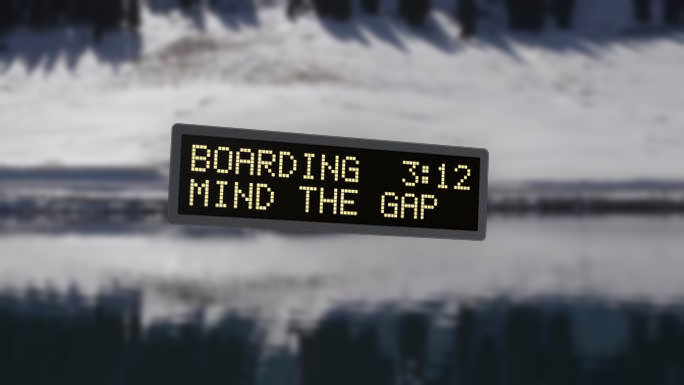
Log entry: 3:12
